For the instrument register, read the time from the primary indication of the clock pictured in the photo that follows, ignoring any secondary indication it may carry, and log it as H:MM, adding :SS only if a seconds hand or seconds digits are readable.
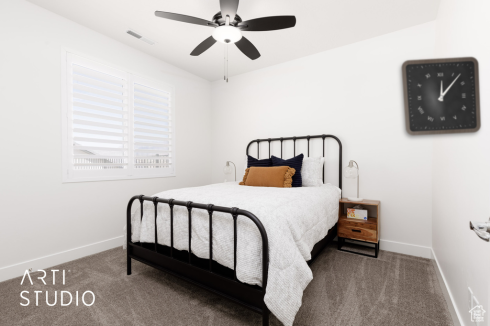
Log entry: 12:07
